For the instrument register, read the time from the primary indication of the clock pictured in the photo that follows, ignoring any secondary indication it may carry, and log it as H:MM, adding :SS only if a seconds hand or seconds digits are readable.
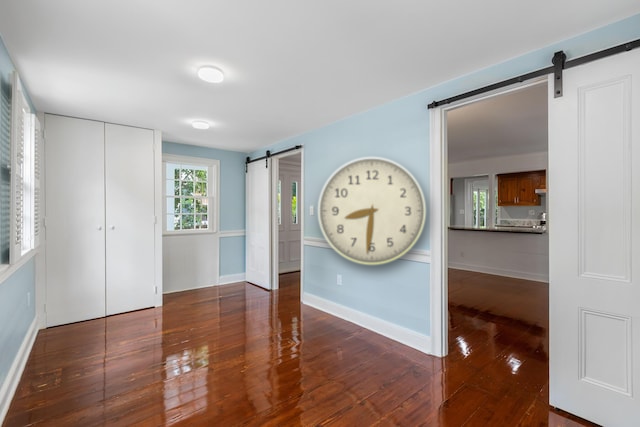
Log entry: 8:31
